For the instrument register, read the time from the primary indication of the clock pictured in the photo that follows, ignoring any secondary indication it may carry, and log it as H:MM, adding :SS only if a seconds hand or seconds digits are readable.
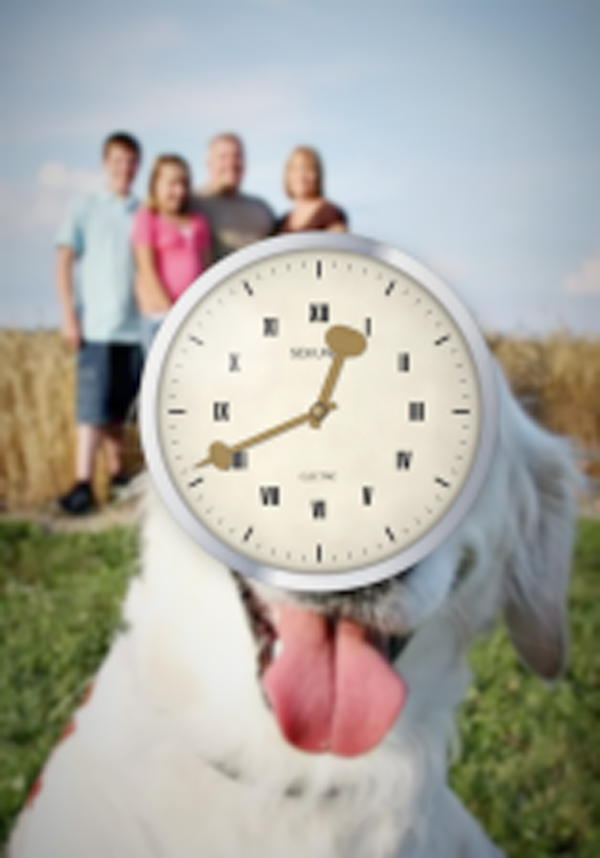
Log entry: 12:41
